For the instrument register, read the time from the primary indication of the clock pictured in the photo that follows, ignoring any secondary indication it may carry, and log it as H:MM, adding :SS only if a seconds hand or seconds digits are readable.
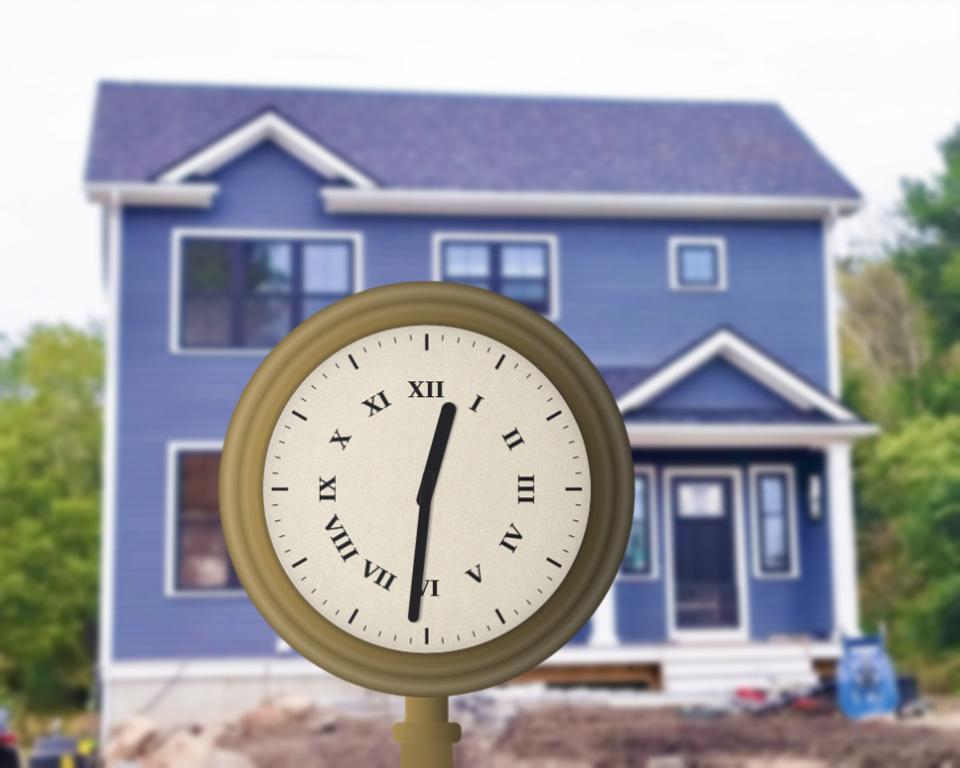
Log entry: 12:31
